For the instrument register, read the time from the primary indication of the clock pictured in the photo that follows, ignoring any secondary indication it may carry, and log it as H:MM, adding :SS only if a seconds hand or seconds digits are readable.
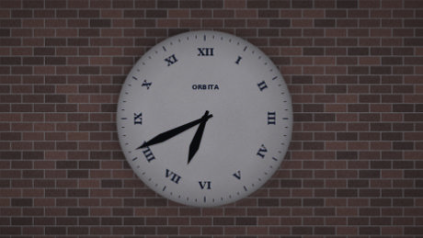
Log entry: 6:41
